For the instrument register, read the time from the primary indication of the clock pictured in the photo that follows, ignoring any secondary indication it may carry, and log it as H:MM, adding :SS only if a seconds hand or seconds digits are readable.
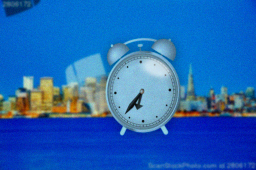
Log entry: 6:37
